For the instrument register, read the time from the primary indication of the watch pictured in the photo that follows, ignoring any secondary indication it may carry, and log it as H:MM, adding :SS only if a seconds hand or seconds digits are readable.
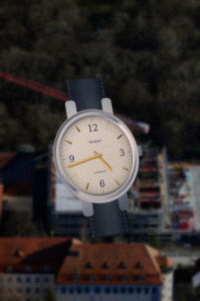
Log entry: 4:43
